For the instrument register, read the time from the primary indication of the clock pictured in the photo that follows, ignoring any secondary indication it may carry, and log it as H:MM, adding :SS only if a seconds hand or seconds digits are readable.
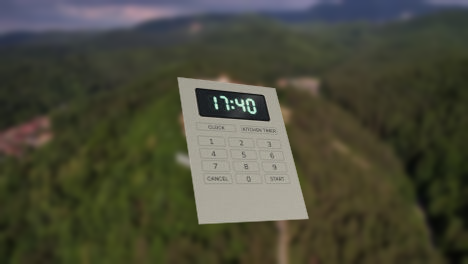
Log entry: 17:40
